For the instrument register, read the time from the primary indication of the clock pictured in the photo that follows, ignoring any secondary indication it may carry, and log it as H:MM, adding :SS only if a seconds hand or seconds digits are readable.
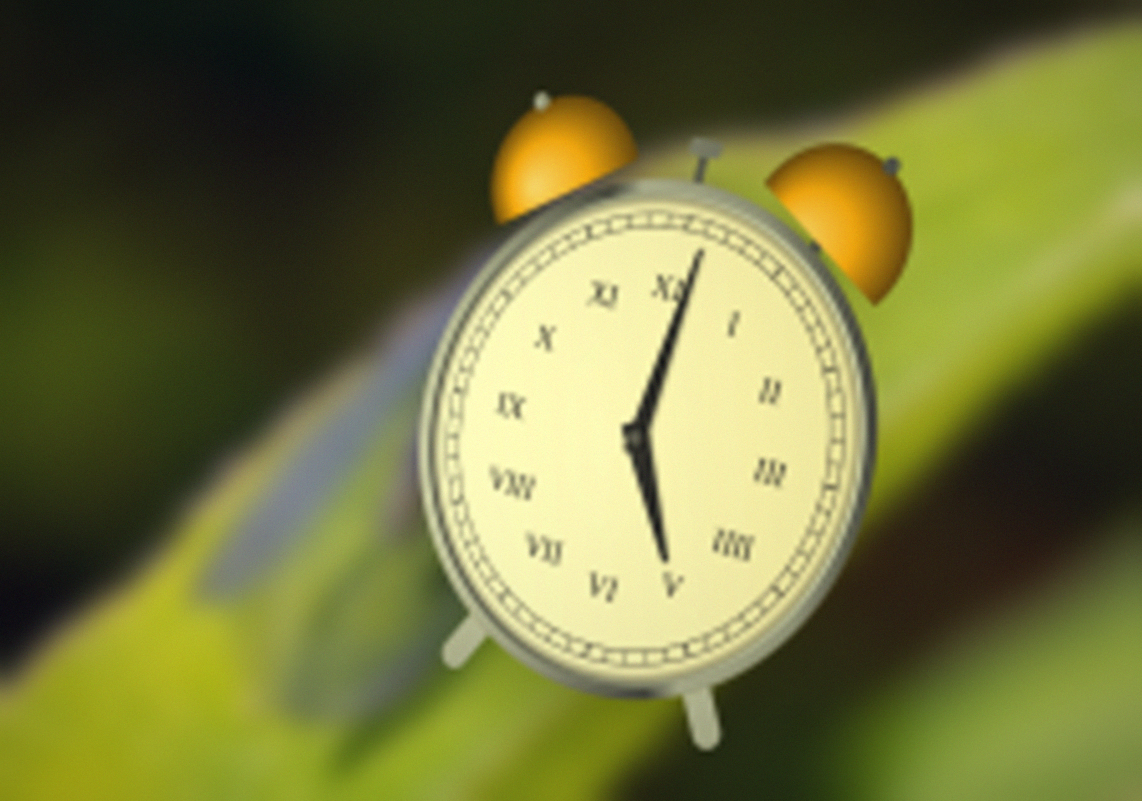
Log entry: 5:01
